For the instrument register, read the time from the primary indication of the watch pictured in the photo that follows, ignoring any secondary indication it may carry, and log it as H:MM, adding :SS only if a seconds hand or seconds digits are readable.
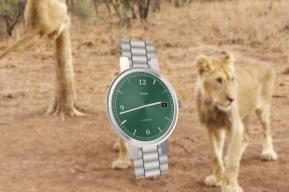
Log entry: 2:43
